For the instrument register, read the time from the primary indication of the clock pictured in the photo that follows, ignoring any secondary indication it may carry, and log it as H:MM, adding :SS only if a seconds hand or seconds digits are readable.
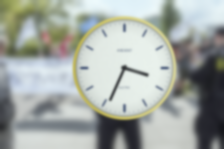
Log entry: 3:34
